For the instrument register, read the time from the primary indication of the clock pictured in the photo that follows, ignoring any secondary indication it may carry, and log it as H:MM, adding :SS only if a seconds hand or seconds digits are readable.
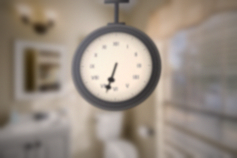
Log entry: 6:33
